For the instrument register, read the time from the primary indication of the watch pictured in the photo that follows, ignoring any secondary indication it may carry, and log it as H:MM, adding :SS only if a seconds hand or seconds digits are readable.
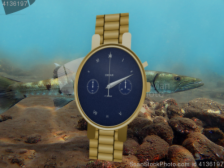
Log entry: 2:11
